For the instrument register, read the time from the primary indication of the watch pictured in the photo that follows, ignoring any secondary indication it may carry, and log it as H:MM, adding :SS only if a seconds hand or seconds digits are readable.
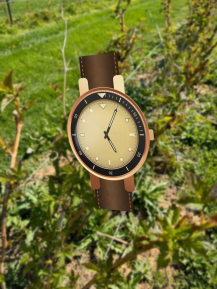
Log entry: 5:05
